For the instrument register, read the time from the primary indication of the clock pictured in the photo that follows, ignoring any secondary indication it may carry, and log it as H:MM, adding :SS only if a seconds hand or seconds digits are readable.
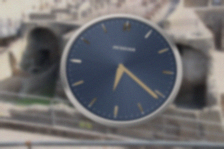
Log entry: 6:21
